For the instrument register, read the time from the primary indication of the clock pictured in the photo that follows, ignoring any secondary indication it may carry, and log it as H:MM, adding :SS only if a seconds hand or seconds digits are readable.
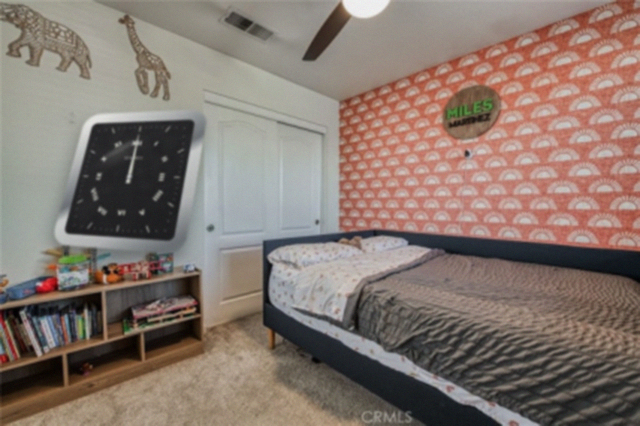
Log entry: 12:00
